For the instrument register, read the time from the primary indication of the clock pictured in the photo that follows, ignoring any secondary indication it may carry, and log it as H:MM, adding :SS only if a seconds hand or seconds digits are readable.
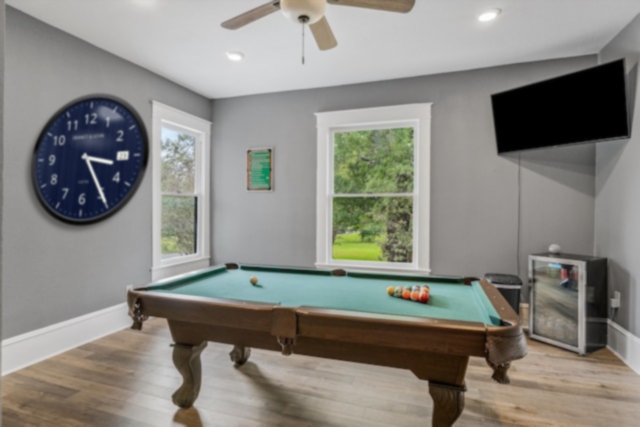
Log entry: 3:25
